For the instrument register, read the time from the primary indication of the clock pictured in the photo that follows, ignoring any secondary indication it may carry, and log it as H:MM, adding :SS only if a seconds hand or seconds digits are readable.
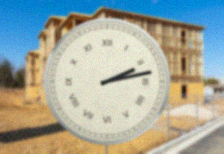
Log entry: 2:13
